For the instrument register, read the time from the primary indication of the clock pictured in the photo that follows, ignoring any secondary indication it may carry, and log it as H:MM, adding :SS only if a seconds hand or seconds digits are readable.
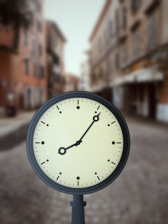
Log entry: 8:06
